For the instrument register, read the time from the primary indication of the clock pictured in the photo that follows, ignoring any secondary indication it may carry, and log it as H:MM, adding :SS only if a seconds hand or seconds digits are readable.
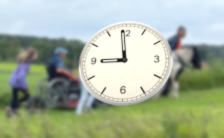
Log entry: 8:59
